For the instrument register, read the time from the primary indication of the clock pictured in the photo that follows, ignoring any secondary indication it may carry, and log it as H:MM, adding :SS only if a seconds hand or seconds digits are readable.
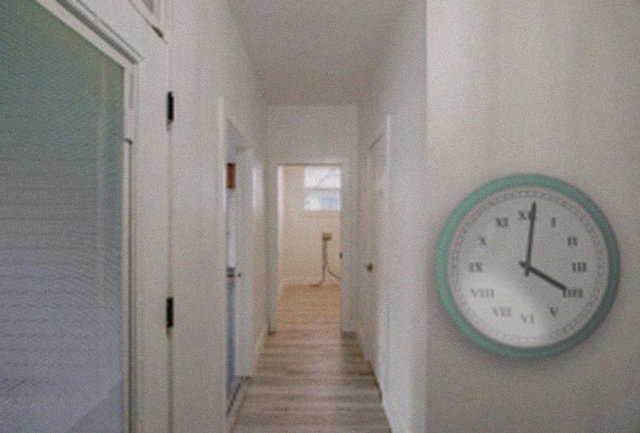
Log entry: 4:01
